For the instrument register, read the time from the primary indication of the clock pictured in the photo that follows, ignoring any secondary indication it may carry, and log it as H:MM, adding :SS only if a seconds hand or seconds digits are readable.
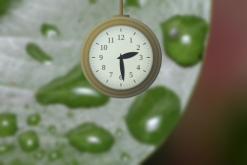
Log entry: 2:29
